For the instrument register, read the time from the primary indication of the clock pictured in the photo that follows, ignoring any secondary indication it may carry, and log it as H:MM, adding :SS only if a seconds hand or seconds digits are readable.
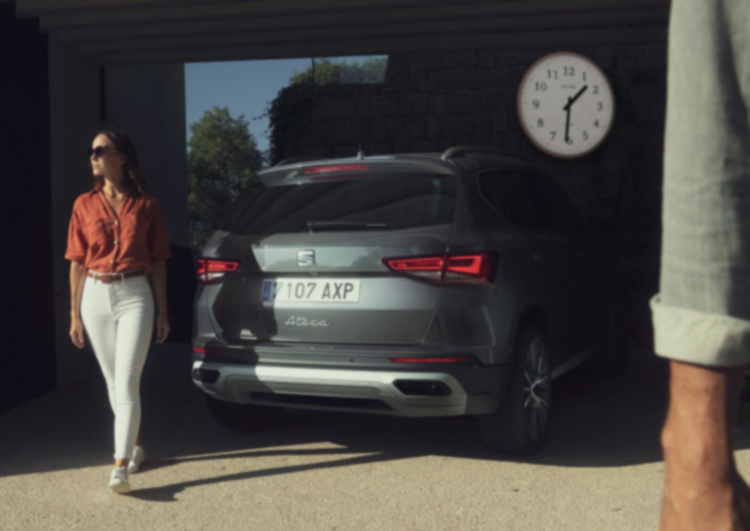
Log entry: 1:31
